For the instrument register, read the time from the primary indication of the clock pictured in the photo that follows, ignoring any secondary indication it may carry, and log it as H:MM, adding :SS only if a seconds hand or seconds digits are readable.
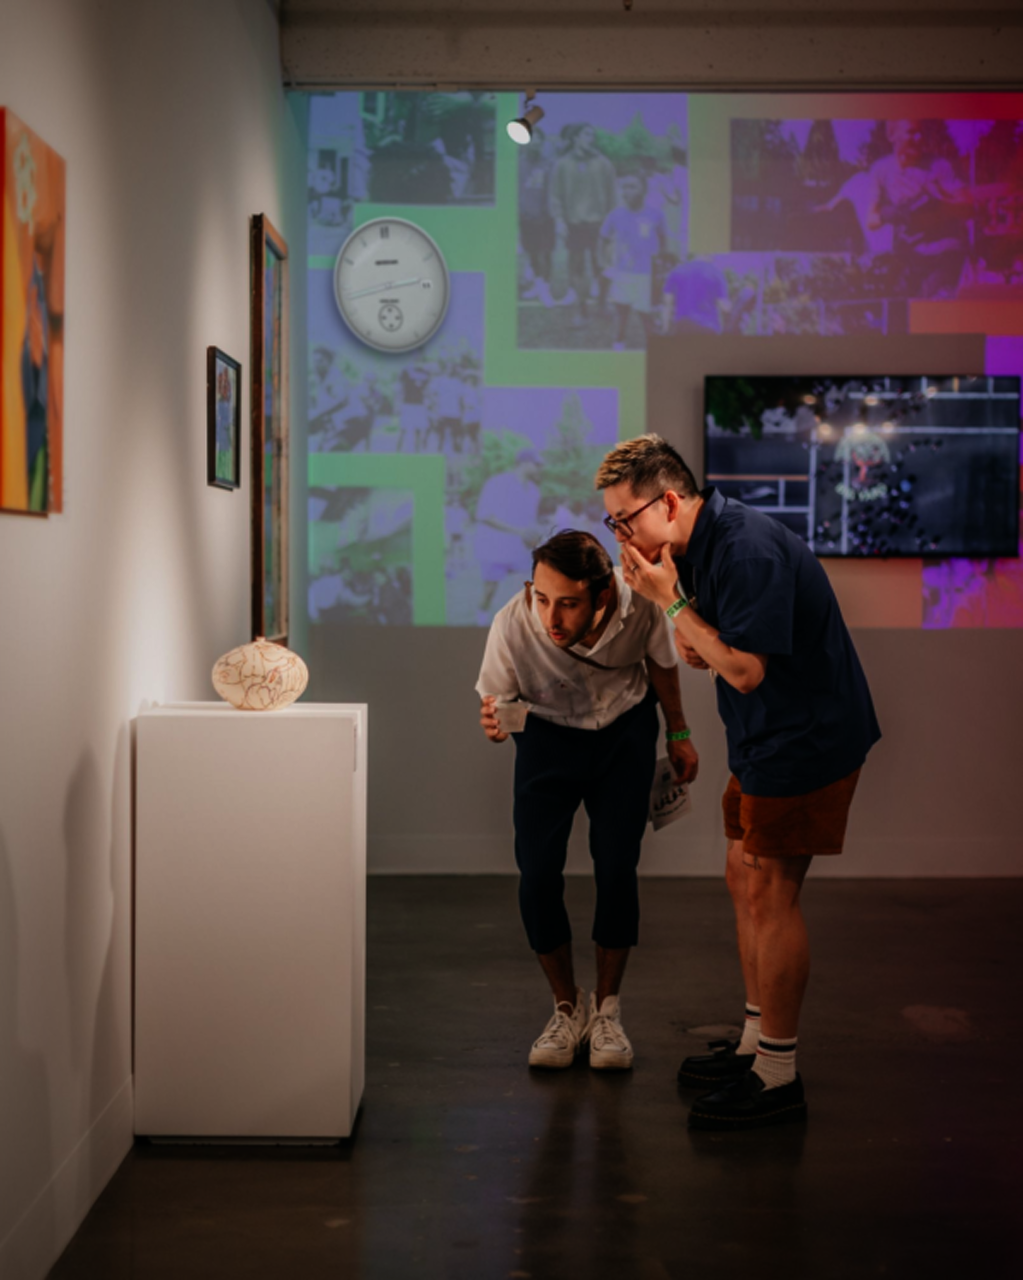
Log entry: 2:43
